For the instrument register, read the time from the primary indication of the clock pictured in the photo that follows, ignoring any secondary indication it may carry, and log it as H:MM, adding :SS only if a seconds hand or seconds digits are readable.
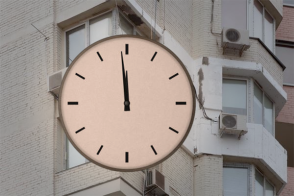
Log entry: 11:59
